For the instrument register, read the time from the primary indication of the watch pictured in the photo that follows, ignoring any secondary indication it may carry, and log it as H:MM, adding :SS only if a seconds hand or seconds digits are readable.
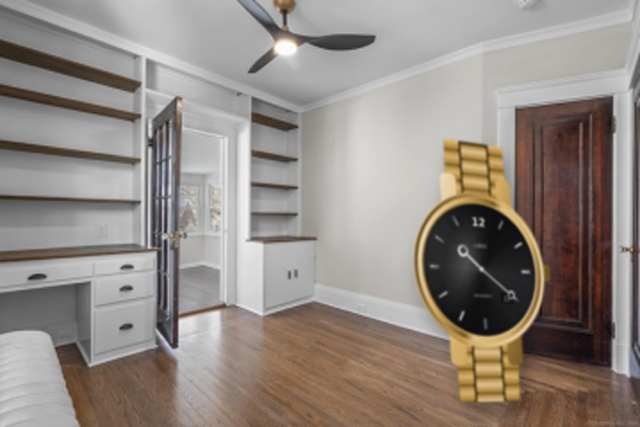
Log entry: 10:21
